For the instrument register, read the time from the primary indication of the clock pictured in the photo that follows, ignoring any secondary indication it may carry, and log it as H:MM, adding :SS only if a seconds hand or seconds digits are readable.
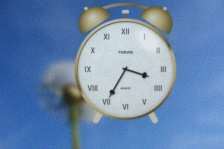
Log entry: 3:35
